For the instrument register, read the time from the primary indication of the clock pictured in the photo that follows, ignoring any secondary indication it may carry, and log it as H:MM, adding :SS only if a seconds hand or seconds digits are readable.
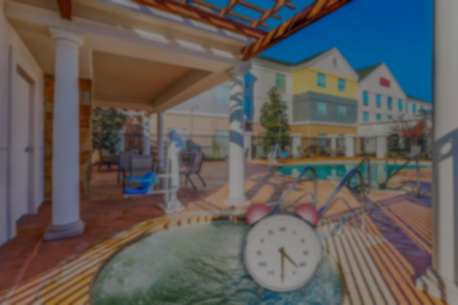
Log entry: 4:30
